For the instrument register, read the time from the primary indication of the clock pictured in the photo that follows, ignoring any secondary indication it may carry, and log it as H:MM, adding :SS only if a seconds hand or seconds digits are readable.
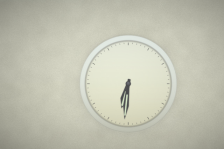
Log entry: 6:31
